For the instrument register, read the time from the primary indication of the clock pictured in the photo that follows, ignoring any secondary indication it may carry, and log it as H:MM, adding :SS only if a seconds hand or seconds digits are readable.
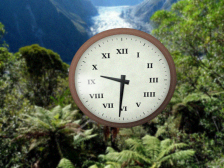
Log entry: 9:31
